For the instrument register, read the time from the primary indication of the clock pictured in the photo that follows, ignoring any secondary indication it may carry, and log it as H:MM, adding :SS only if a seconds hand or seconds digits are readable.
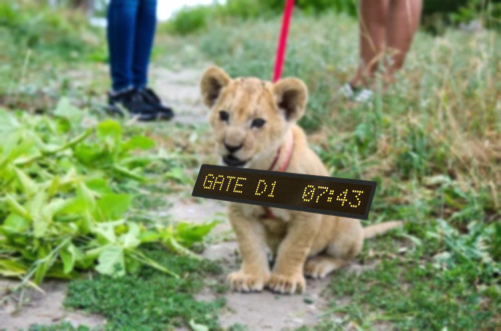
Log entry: 7:43
